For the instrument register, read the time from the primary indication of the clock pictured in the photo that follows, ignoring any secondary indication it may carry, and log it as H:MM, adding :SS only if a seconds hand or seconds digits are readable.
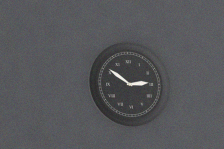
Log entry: 2:51
